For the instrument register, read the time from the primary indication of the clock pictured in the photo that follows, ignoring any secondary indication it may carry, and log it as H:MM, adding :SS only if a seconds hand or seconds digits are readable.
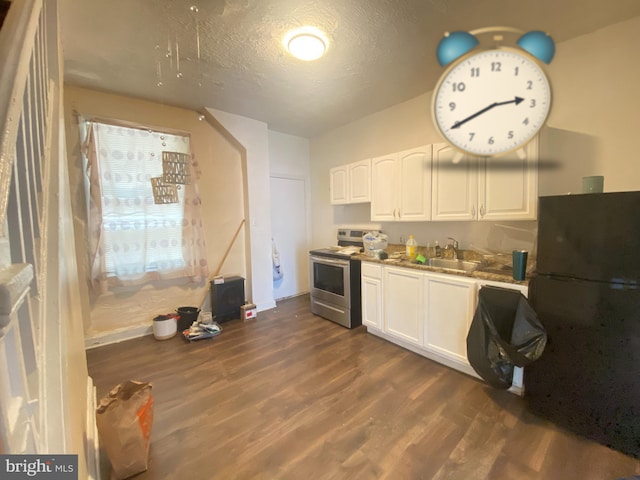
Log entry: 2:40
